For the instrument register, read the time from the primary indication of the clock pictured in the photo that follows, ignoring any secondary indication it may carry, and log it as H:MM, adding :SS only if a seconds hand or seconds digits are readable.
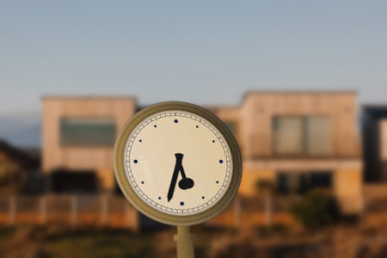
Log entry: 5:33
